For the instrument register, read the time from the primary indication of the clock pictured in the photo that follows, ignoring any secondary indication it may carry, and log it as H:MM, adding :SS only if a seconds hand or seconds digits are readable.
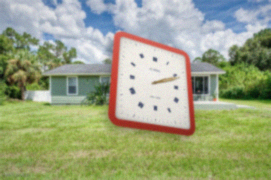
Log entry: 2:11
